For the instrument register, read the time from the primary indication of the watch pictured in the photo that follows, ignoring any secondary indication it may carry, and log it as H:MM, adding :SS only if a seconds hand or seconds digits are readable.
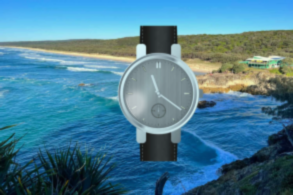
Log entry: 11:21
